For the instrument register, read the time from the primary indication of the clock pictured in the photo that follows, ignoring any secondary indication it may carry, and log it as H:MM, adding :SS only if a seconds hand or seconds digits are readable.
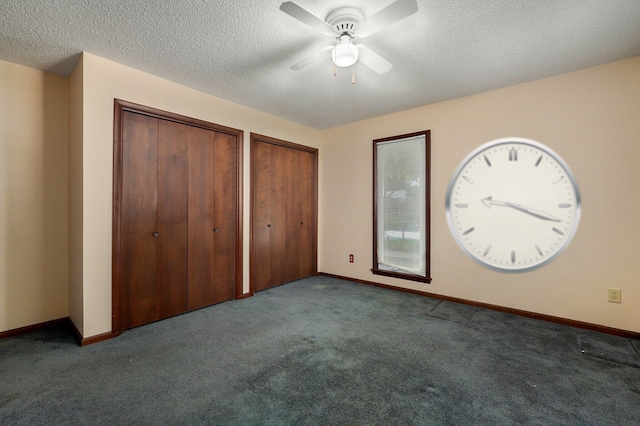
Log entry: 9:18
